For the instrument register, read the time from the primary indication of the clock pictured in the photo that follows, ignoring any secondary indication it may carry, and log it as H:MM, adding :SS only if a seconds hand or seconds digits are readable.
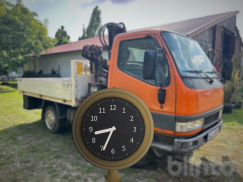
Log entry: 8:34
